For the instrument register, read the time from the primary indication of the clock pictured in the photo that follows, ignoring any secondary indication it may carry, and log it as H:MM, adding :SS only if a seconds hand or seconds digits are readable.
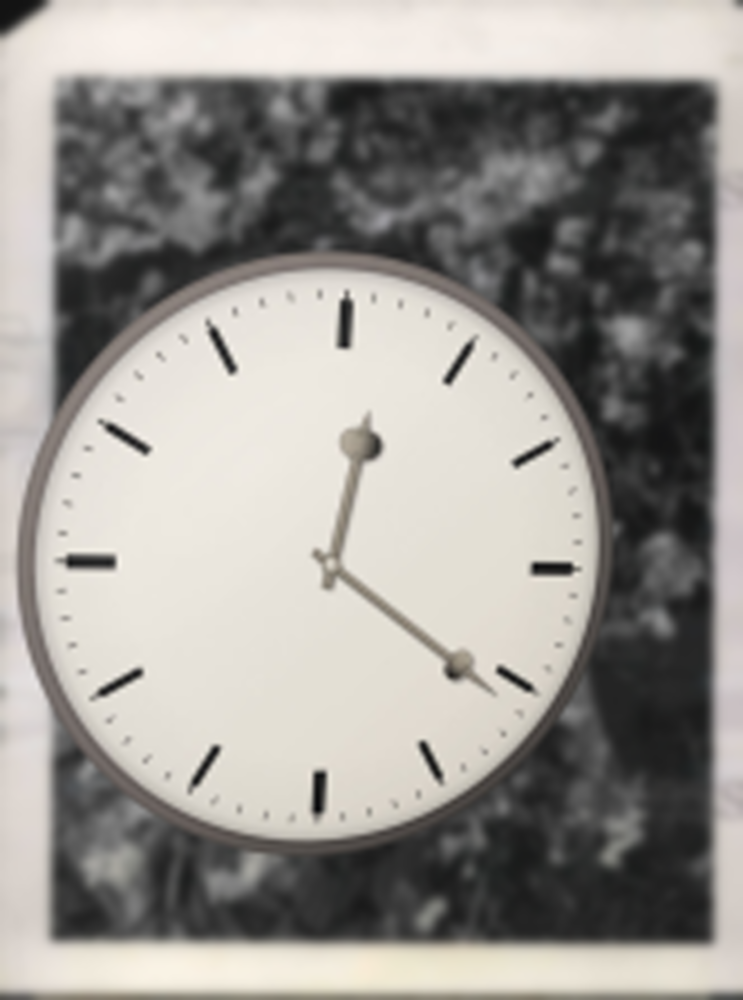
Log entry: 12:21
